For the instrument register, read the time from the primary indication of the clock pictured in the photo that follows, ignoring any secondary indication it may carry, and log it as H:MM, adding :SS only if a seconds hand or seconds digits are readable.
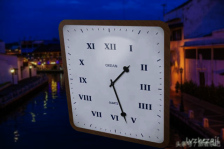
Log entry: 1:27
